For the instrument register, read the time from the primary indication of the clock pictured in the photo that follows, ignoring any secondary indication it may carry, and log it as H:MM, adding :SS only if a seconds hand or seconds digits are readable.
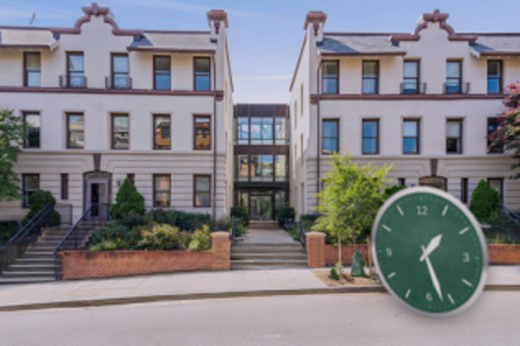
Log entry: 1:27
